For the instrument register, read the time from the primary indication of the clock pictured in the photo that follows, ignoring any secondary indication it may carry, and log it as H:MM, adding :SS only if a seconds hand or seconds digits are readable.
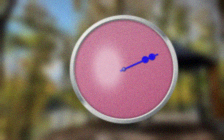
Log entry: 2:11
